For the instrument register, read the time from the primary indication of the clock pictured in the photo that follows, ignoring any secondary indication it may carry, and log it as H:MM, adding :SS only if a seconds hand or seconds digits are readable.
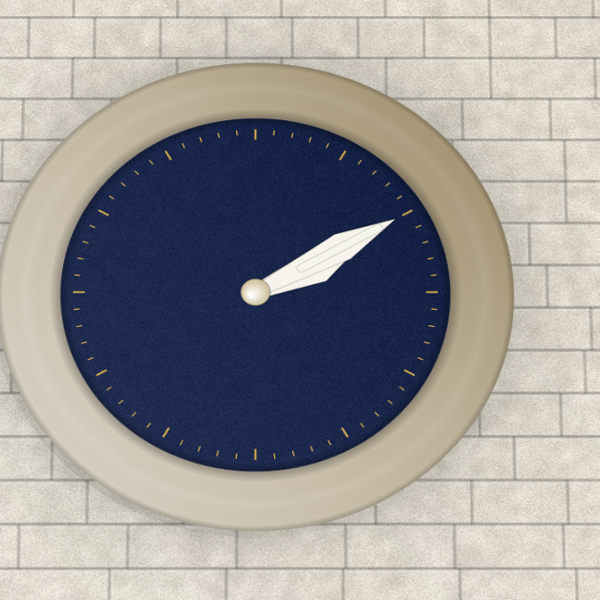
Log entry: 2:10
